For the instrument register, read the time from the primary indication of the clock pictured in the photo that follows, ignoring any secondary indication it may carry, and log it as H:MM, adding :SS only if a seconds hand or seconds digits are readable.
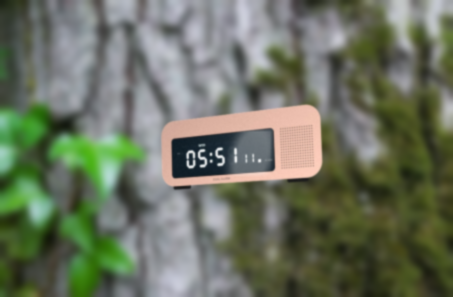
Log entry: 5:51
